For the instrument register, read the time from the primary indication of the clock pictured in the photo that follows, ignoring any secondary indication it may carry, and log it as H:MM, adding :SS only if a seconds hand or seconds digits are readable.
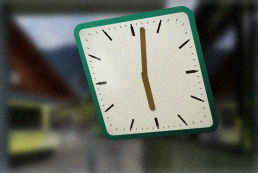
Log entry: 6:02
